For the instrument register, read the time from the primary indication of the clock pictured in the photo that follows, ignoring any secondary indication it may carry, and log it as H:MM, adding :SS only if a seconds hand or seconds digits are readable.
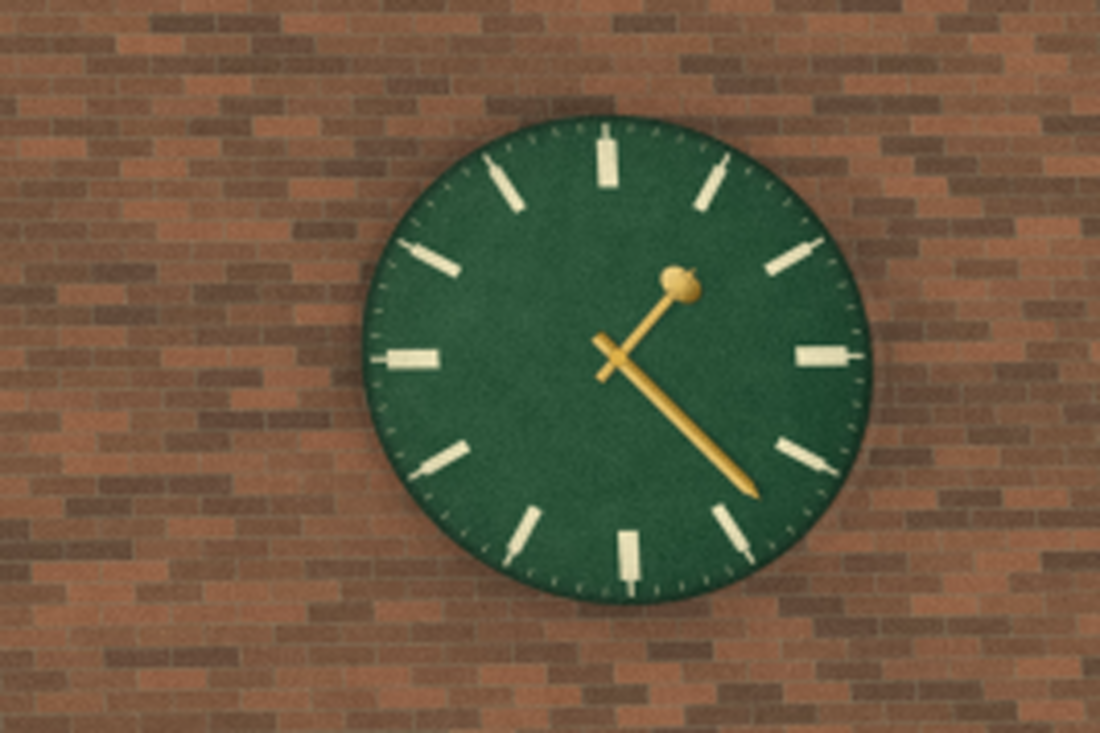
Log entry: 1:23
